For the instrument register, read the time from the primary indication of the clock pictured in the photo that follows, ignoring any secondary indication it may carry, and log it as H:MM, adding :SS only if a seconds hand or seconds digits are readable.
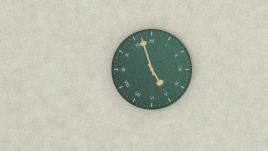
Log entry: 4:57
